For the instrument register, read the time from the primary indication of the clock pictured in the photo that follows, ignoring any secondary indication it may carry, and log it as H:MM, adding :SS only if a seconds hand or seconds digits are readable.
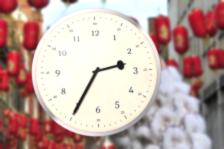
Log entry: 2:35
